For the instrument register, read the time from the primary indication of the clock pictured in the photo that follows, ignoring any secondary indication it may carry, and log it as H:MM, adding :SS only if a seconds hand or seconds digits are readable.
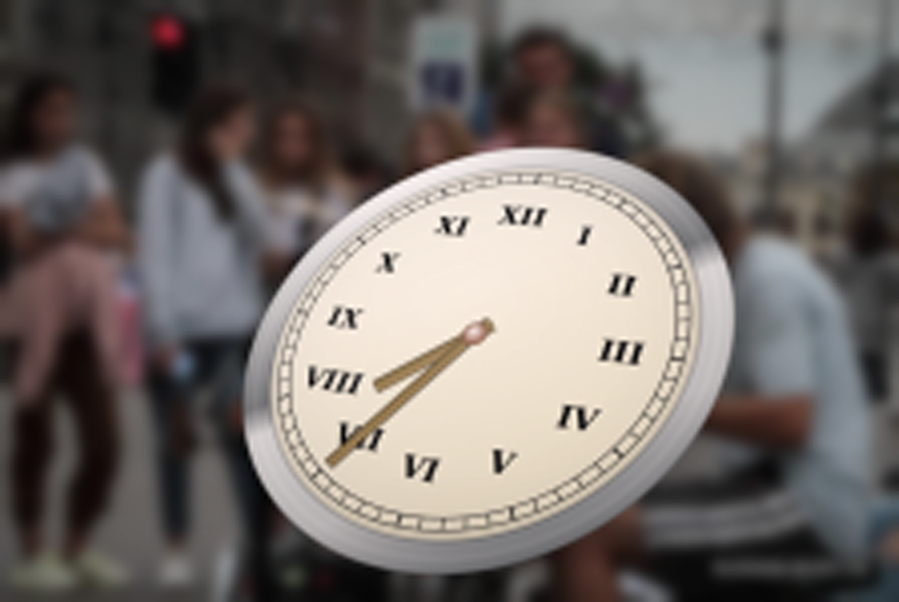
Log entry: 7:35
